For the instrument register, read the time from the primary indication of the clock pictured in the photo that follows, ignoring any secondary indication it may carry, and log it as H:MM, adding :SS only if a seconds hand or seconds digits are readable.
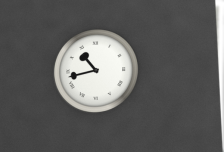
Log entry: 10:43
